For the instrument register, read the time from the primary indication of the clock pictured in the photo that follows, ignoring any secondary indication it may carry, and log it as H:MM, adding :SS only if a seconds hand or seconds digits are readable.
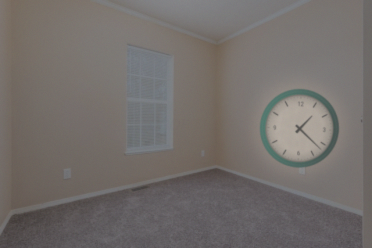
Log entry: 1:22
